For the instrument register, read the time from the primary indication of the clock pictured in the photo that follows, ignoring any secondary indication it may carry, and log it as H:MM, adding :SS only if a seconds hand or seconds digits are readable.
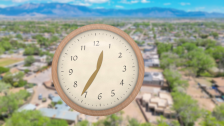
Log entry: 12:36
